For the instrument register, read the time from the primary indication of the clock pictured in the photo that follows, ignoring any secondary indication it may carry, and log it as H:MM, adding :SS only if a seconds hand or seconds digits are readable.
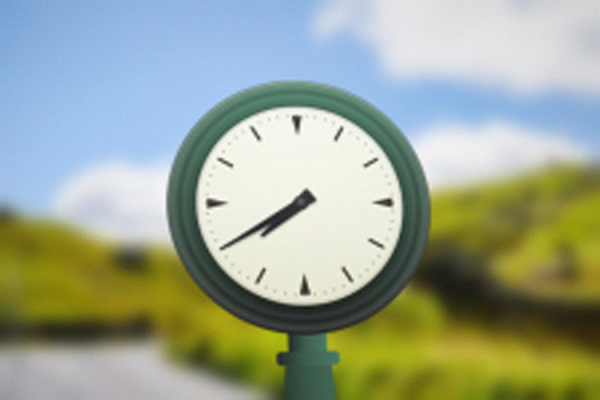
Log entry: 7:40
